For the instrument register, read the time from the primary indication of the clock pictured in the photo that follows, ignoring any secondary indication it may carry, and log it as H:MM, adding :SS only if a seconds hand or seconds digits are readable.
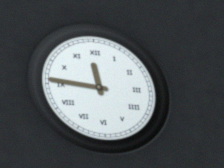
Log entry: 11:46
